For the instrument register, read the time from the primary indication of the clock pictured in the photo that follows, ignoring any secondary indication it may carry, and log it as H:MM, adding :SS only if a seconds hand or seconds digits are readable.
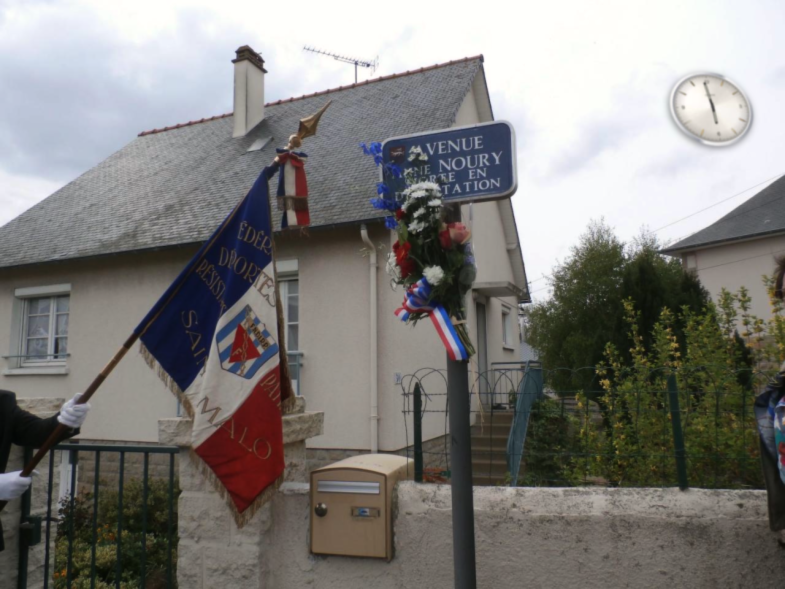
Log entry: 5:59
